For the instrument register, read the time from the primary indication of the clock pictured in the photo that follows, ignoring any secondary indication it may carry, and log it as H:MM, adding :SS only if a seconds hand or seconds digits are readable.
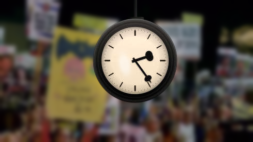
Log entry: 2:24
